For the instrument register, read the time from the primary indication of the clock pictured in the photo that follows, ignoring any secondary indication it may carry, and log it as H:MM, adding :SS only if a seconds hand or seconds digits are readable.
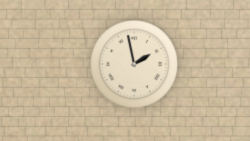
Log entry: 1:58
